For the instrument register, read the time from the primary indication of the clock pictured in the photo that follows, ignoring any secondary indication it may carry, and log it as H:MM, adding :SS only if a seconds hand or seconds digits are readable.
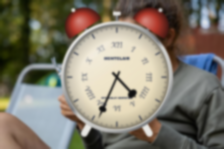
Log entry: 4:34
